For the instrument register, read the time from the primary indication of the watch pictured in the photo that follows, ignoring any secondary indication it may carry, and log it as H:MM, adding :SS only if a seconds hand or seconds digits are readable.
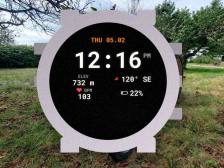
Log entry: 12:16
